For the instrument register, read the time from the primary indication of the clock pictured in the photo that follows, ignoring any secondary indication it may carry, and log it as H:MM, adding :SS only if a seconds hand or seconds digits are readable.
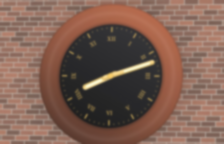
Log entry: 8:12
